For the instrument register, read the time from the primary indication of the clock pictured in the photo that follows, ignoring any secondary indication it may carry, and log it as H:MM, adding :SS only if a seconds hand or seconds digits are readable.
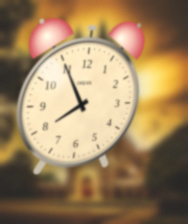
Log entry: 7:55
